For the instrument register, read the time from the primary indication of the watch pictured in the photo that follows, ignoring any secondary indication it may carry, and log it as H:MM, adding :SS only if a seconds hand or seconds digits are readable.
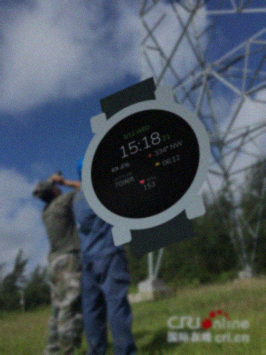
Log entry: 15:18
